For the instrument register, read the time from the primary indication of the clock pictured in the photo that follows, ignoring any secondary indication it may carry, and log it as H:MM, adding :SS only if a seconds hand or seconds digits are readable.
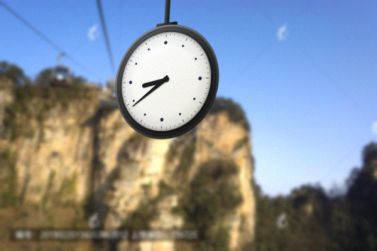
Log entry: 8:39
